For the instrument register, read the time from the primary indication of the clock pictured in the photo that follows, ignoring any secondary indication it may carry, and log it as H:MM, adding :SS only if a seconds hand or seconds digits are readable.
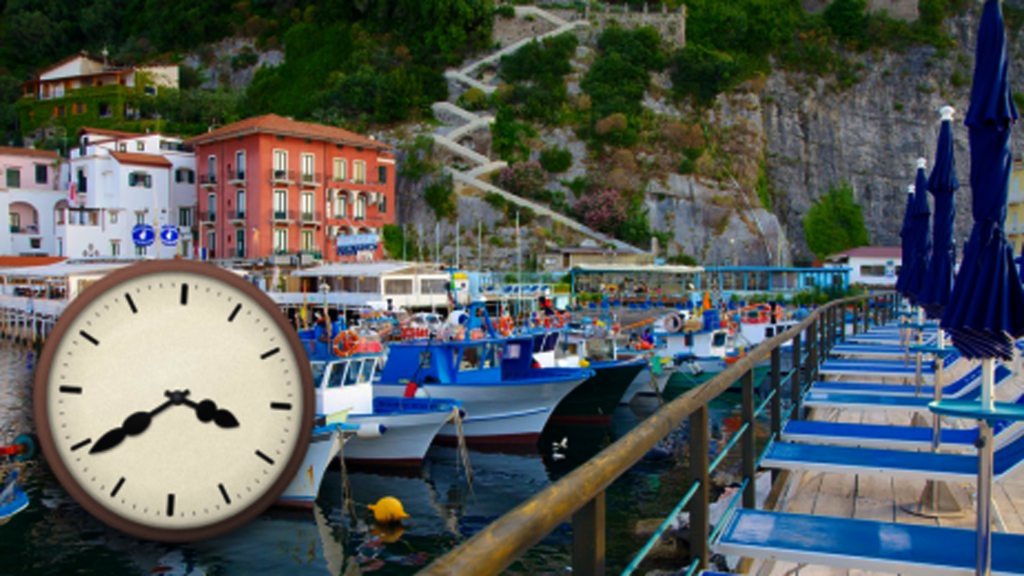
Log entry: 3:39
